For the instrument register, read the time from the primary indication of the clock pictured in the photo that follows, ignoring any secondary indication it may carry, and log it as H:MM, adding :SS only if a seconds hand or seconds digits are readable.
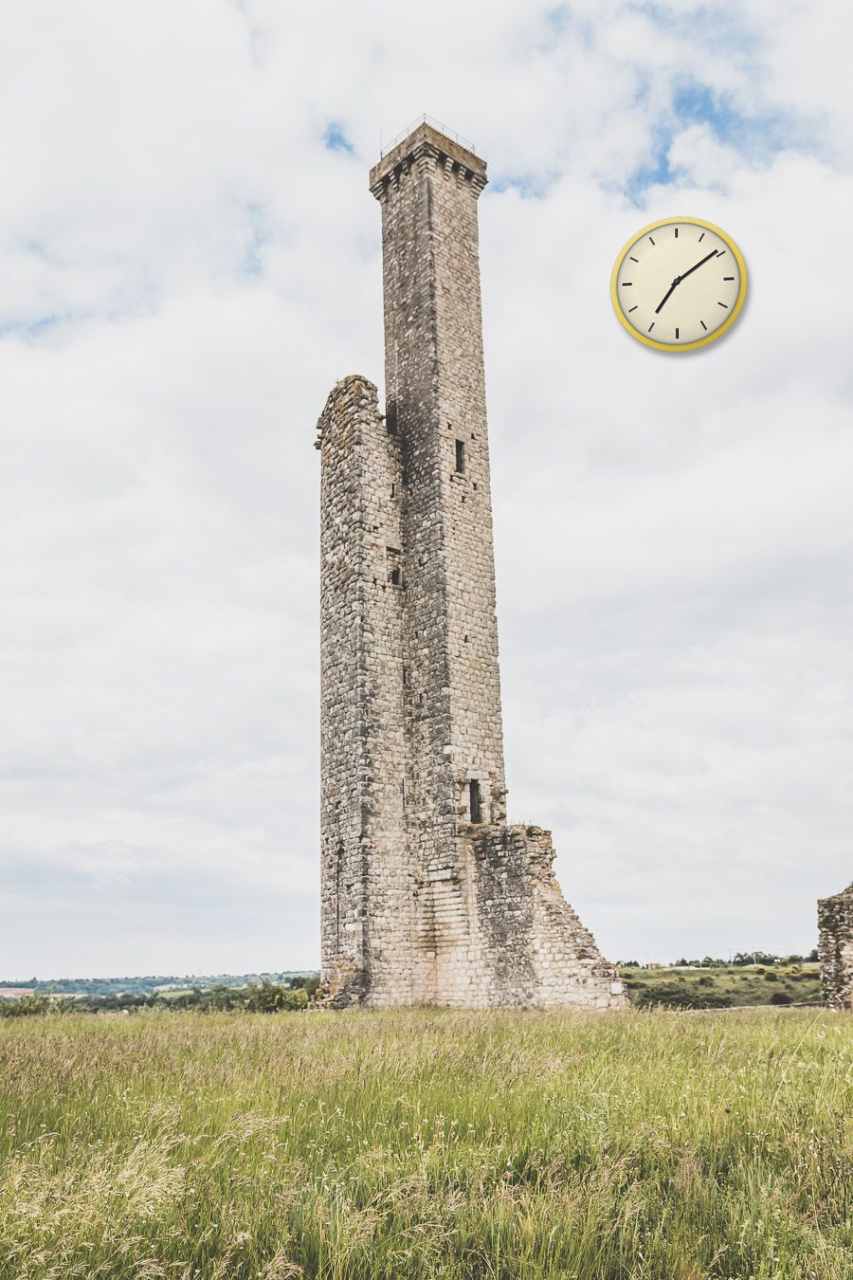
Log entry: 7:09
